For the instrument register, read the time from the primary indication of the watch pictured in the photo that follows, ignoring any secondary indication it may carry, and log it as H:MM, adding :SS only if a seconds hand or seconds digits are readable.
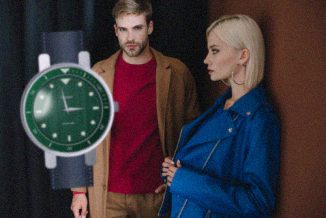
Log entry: 2:58
